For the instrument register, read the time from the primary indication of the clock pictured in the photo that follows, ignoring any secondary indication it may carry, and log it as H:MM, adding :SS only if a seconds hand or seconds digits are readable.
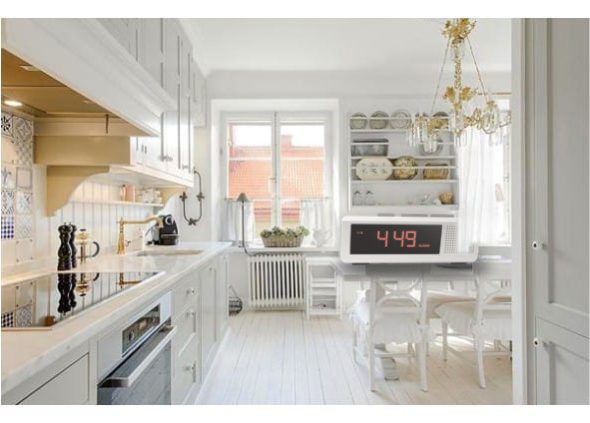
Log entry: 4:49
